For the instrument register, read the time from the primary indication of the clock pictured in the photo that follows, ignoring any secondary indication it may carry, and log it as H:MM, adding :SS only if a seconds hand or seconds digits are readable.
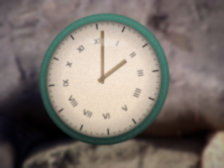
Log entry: 2:01
